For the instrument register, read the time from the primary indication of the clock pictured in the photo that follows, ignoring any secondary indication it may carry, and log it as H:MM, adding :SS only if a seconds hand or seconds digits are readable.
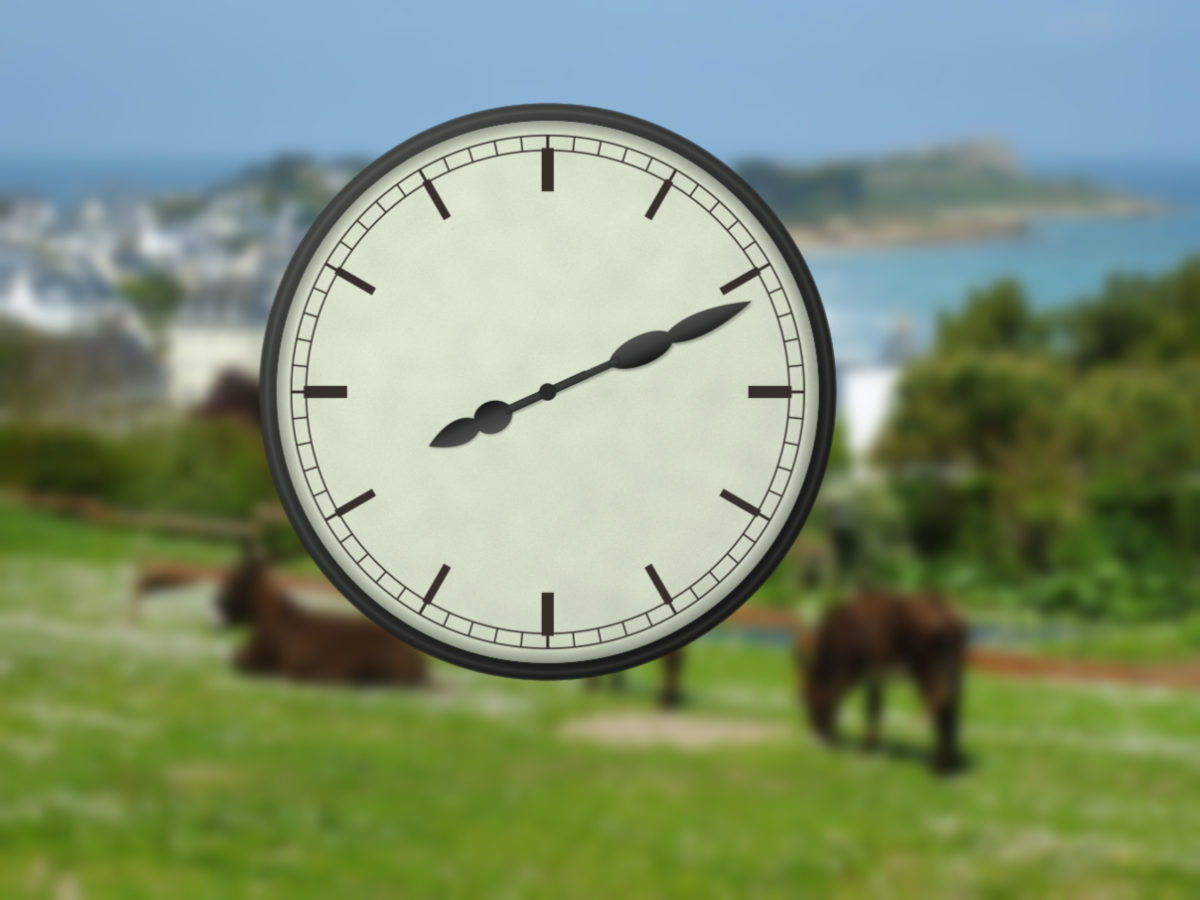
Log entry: 8:11
